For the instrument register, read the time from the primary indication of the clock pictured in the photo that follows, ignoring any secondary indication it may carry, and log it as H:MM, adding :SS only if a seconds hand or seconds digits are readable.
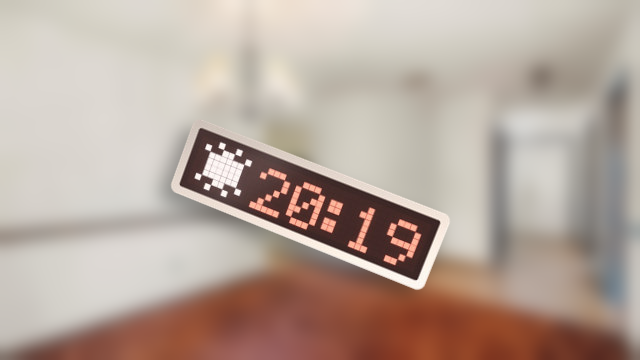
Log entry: 20:19
